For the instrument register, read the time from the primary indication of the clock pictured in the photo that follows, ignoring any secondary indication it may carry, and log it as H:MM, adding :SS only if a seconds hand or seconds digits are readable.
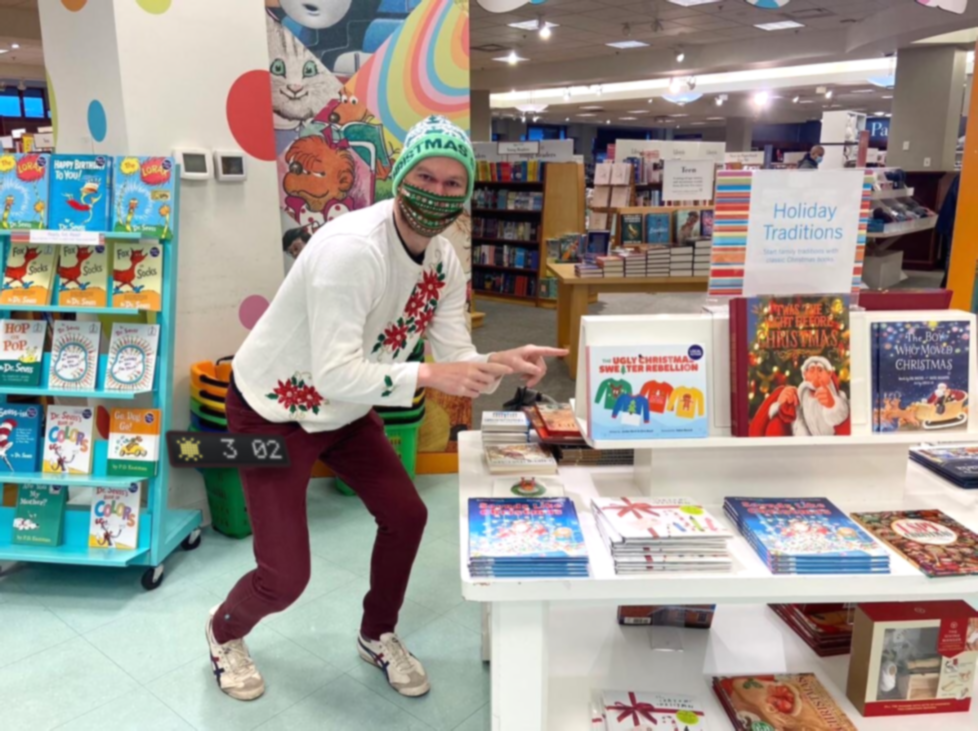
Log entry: 3:02
